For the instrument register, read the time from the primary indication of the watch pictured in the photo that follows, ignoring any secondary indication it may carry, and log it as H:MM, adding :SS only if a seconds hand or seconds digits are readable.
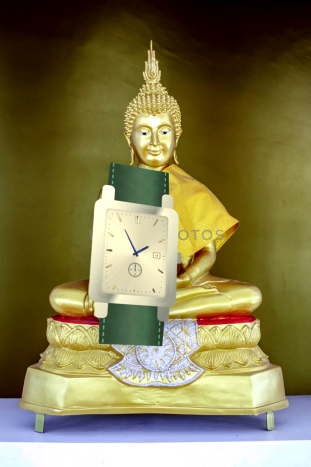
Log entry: 1:55
